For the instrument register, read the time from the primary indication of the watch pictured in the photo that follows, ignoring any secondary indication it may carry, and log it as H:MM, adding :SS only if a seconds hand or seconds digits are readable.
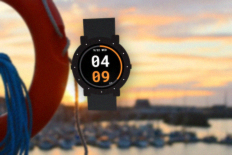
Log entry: 4:09
